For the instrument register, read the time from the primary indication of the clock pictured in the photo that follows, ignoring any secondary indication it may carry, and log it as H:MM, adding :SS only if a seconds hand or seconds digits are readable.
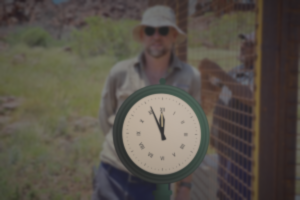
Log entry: 11:56
